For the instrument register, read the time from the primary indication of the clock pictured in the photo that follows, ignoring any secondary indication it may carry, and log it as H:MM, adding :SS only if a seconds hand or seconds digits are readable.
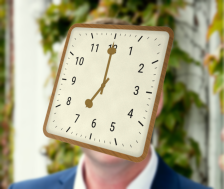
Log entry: 7:00
